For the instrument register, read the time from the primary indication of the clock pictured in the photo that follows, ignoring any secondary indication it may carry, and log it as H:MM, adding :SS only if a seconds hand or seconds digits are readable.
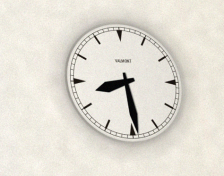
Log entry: 8:29
